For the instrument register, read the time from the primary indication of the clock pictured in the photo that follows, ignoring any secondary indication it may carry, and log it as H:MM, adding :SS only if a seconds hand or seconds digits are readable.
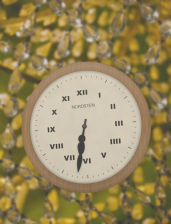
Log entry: 6:32
